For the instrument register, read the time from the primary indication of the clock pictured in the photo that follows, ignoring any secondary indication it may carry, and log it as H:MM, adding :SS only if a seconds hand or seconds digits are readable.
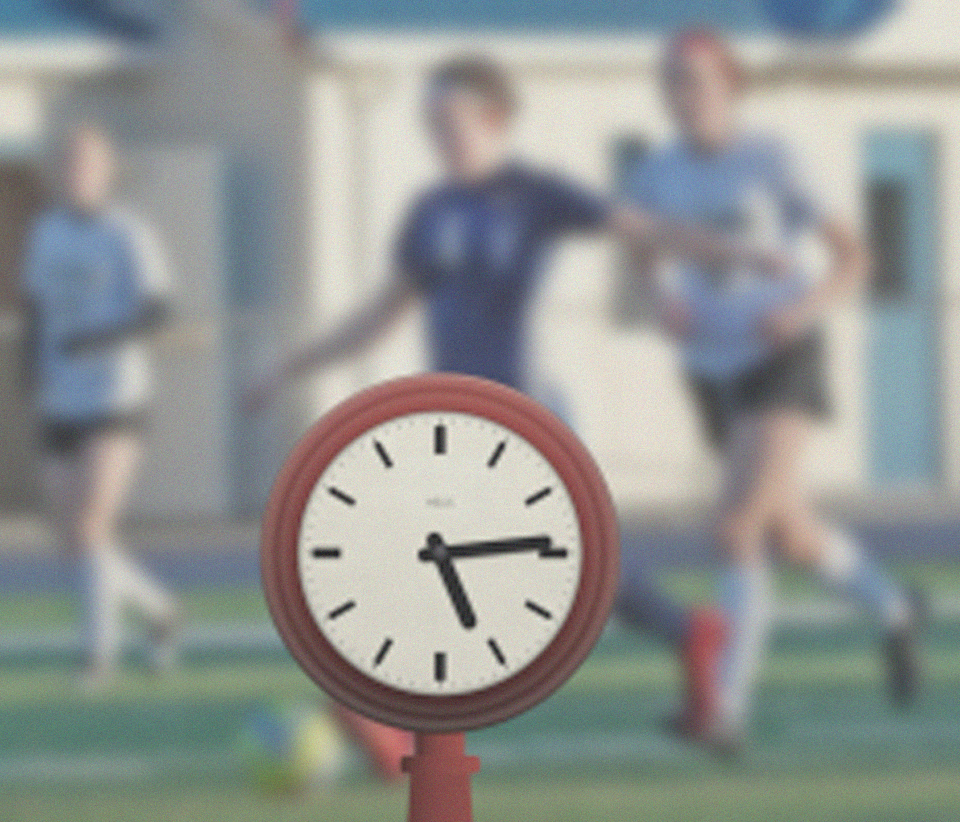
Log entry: 5:14
